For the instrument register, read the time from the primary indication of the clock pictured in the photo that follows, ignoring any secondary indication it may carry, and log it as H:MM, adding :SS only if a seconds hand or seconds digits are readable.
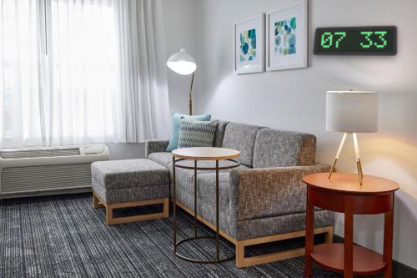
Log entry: 7:33
